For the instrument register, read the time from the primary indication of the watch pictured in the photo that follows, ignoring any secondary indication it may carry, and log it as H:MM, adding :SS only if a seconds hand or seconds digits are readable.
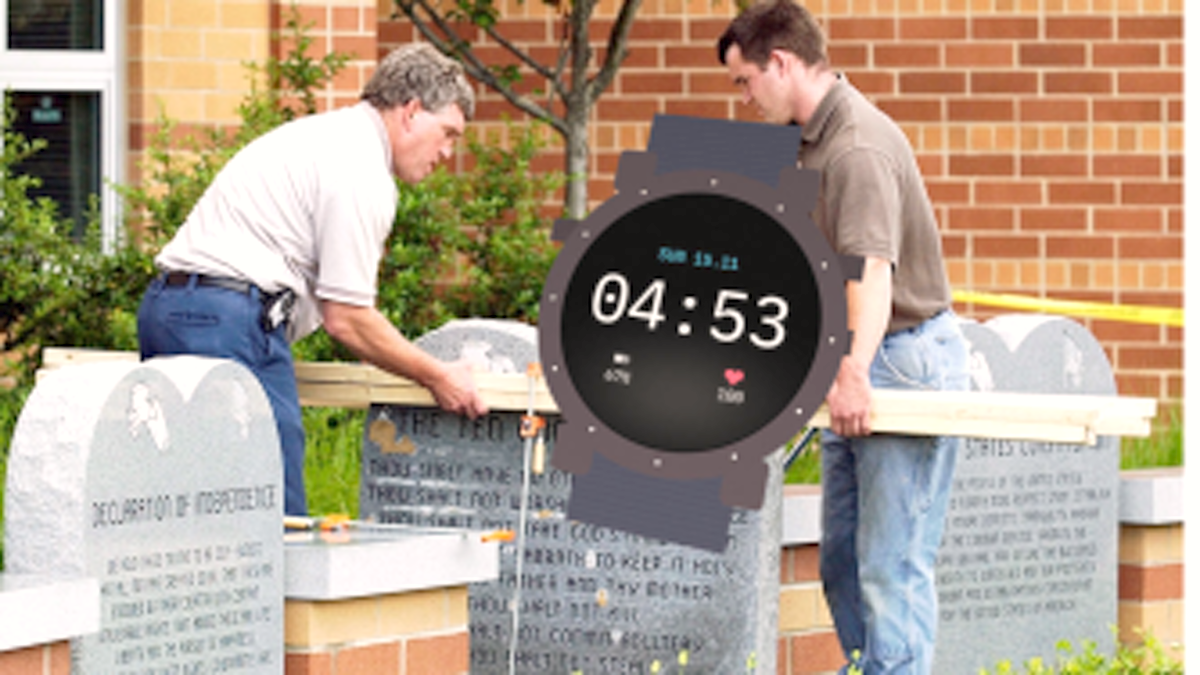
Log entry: 4:53
